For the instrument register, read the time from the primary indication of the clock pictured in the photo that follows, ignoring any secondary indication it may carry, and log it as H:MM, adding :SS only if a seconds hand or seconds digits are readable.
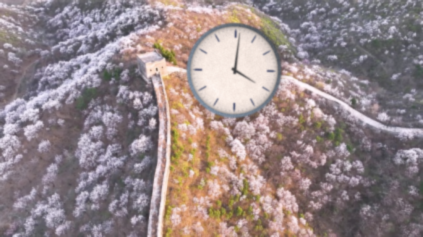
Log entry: 4:01
